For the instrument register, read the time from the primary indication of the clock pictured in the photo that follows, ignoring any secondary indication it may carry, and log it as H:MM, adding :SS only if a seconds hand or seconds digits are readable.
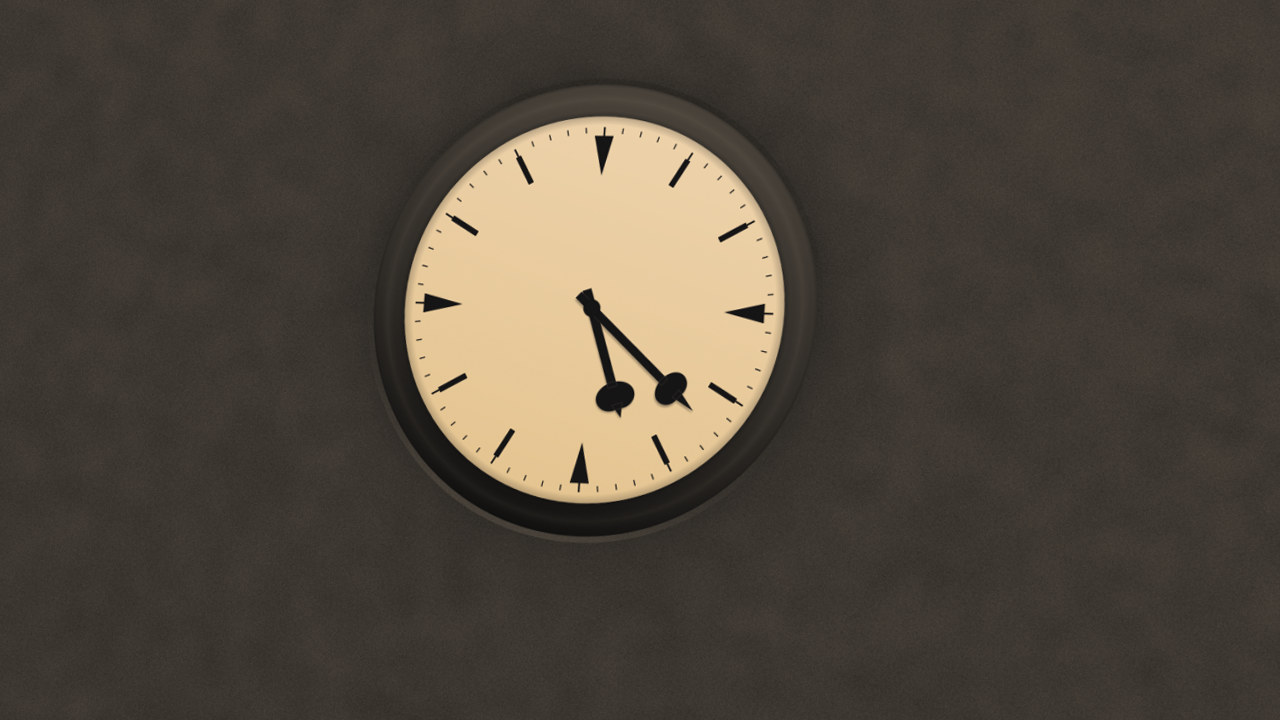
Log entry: 5:22
